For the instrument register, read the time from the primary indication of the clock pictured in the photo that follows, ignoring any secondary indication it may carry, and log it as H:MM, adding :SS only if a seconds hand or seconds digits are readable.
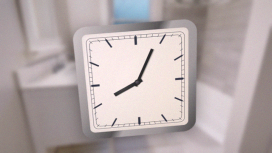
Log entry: 8:04
